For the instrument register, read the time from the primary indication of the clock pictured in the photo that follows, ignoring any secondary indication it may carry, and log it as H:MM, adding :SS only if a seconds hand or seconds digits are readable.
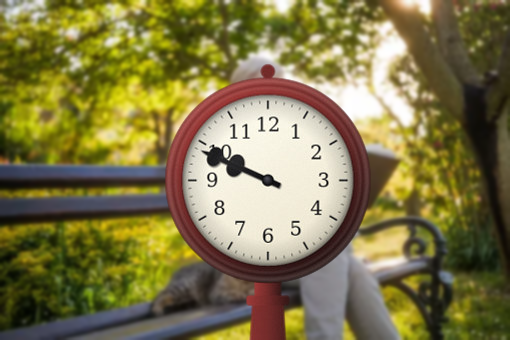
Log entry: 9:49
